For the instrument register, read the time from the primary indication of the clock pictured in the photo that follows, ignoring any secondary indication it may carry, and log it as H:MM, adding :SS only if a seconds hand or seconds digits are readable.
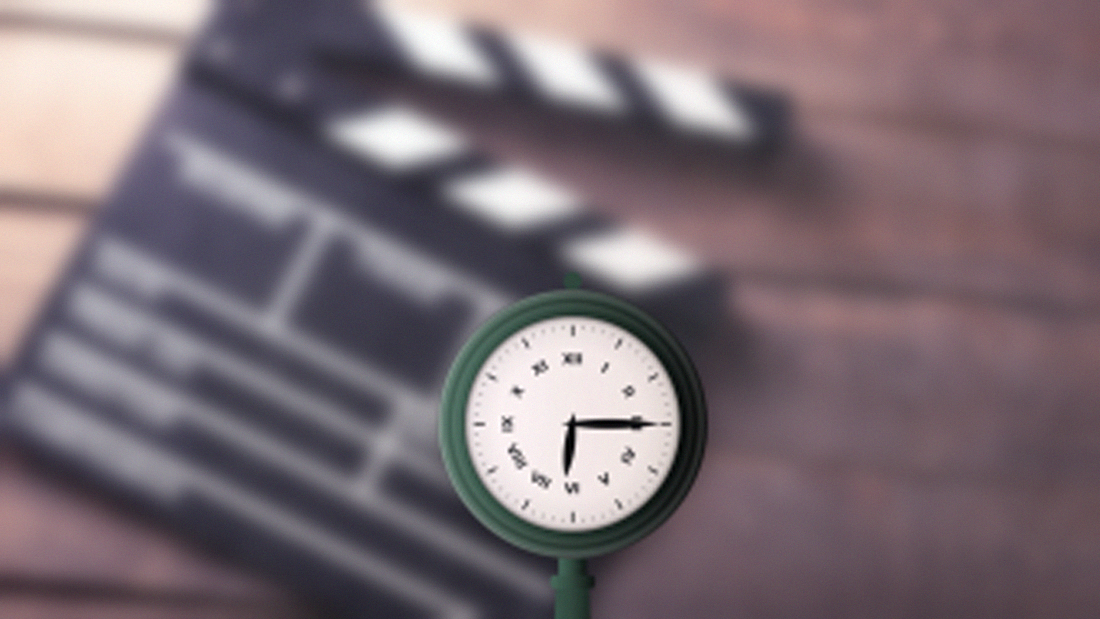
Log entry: 6:15
